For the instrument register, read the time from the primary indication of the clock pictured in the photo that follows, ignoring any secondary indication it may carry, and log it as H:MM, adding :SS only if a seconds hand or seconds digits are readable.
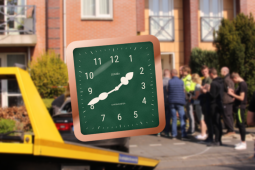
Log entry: 1:41
